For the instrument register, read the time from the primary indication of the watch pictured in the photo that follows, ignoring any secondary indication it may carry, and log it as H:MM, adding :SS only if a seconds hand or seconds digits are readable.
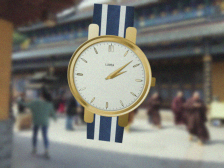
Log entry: 2:08
